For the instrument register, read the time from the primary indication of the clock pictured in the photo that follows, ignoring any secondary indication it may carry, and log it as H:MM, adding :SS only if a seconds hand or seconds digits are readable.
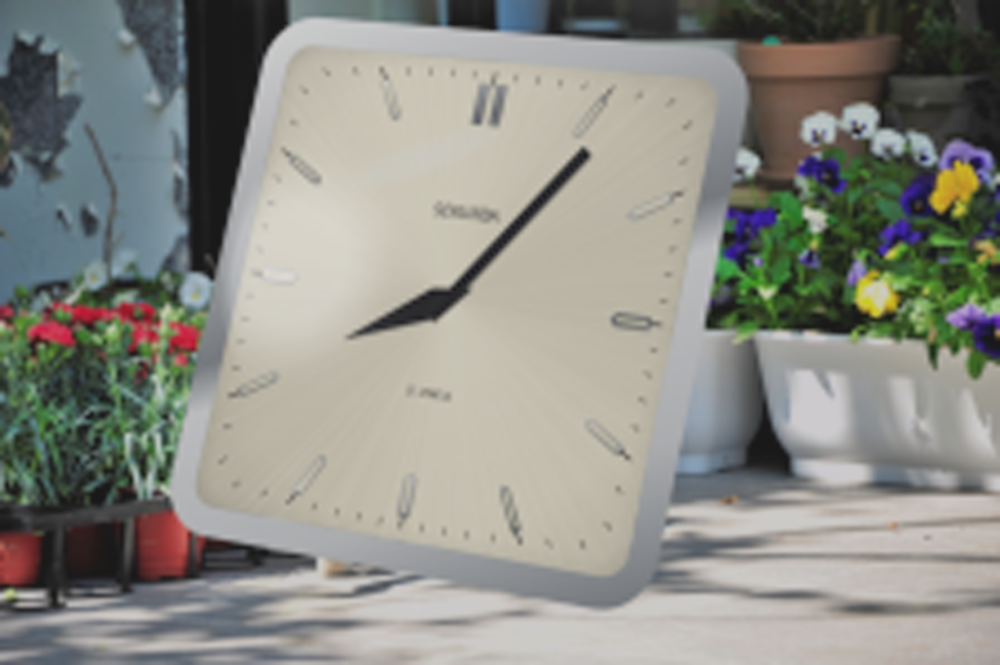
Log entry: 8:06
